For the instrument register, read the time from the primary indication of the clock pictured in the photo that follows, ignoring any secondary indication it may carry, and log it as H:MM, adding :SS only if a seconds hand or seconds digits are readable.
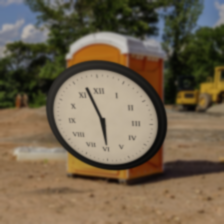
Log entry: 5:57
